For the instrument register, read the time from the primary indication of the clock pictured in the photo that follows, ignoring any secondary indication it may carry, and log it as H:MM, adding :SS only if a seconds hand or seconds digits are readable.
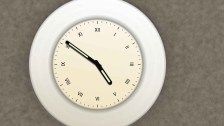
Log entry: 4:51
